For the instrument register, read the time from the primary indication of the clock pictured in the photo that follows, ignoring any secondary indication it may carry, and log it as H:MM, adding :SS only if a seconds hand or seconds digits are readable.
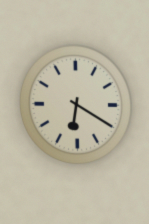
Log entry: 6:20
